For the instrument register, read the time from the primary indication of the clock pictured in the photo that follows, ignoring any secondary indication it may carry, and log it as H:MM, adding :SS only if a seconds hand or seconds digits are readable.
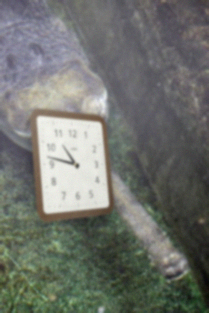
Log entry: 10:47
